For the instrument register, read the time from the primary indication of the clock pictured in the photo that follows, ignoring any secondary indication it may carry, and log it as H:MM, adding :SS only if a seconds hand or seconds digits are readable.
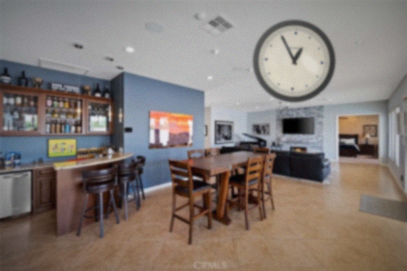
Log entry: 12:55
